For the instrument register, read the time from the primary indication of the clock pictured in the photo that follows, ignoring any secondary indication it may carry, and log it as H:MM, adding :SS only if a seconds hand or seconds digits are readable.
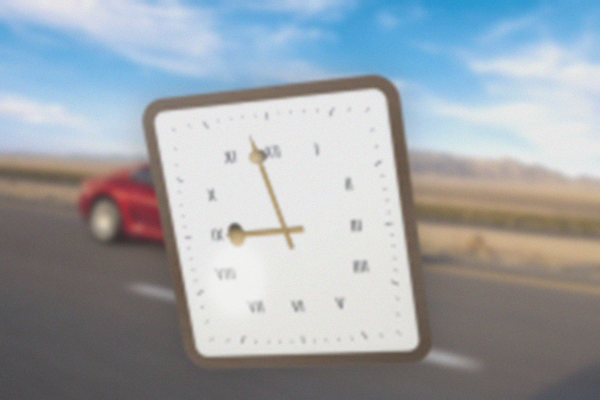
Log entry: 8:58
